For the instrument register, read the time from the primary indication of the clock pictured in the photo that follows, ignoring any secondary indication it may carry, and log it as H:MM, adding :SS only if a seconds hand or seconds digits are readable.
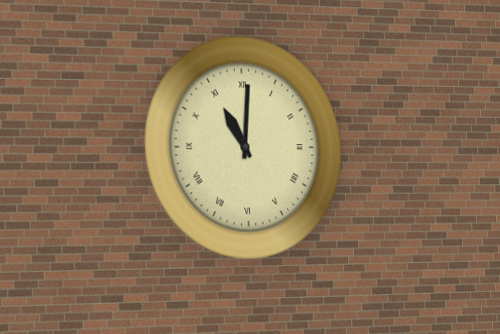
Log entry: 11:01
